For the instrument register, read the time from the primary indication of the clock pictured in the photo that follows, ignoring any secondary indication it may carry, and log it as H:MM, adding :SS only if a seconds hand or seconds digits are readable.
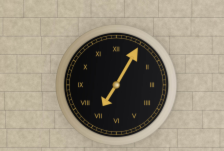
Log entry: 7:05
